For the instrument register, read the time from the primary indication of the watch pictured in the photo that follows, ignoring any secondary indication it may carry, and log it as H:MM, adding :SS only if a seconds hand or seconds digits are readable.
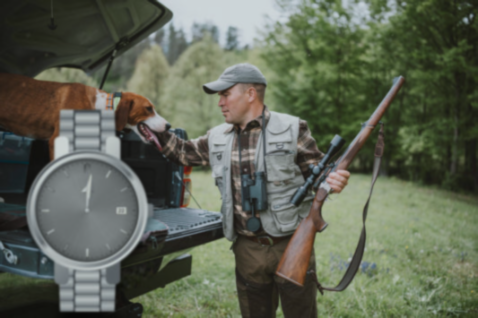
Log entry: 12:01
